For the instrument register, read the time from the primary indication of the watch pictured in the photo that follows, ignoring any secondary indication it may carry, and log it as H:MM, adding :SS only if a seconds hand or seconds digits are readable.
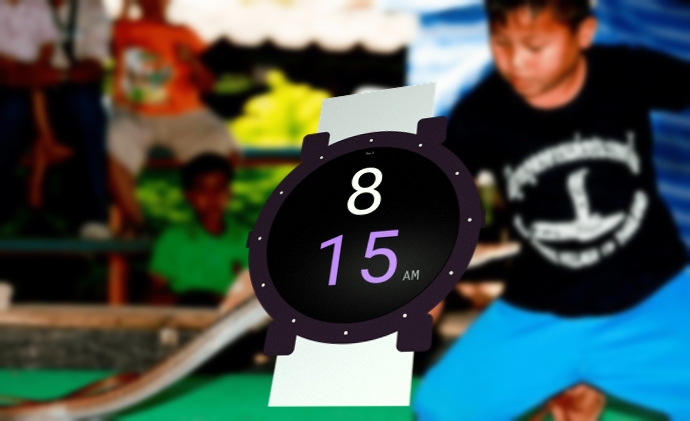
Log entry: 8:15
